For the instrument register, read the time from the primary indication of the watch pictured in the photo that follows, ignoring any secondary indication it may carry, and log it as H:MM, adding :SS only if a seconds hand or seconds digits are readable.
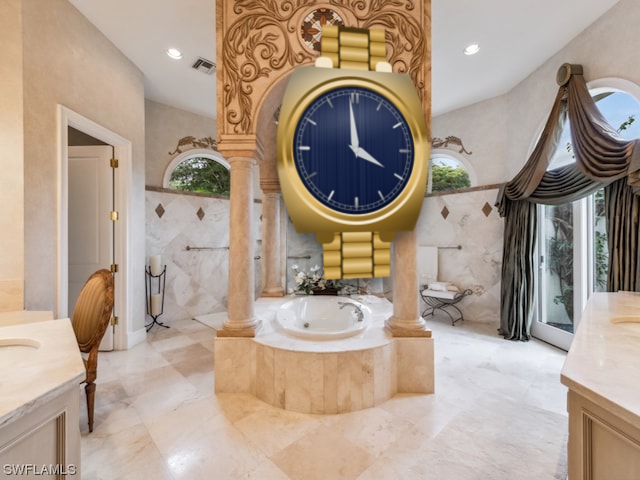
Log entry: 3:59
